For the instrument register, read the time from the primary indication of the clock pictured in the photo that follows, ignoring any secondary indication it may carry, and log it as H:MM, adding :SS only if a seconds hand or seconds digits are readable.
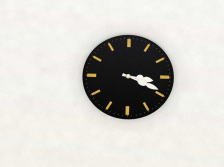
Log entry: 3:19
